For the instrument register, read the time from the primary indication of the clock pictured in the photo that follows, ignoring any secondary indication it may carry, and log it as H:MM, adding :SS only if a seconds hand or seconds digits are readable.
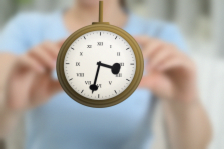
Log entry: 3:32
